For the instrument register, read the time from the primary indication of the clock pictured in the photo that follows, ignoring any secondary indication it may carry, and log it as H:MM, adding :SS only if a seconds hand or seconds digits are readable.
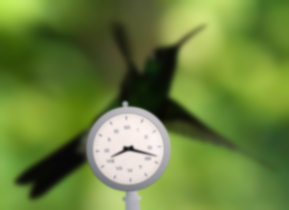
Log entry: 8:18
